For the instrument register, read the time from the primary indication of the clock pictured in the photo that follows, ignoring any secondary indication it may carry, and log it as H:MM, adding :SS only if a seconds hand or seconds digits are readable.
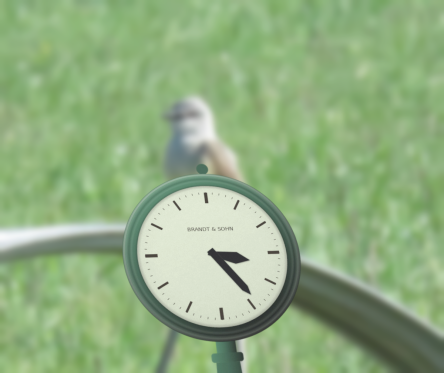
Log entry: 3:24
